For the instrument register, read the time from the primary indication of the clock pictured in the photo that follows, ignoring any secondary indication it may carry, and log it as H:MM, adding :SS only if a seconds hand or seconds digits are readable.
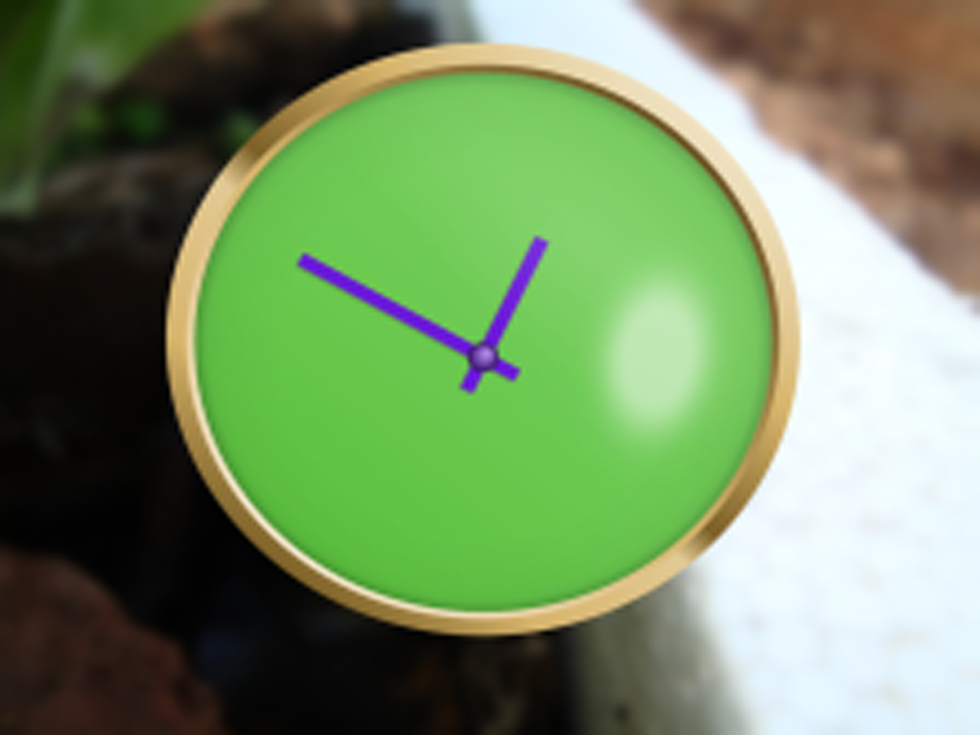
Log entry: 12:50
